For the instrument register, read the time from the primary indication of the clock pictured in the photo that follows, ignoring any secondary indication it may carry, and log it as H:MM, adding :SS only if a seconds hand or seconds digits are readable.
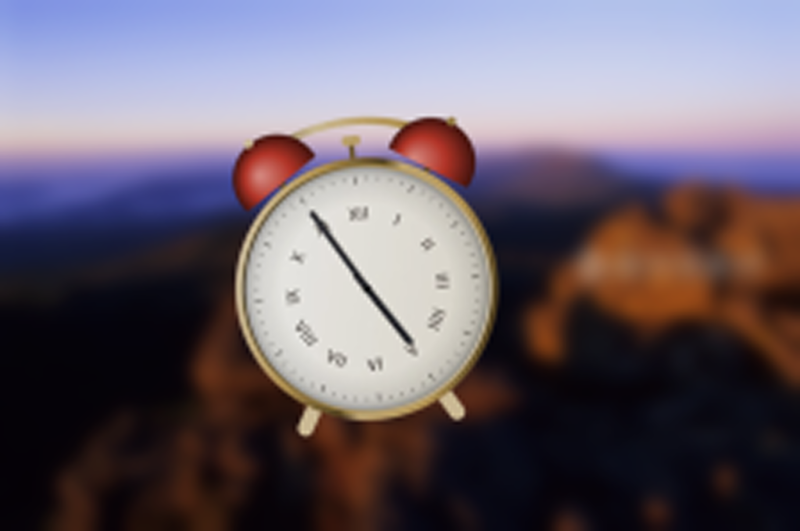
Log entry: 4:55
